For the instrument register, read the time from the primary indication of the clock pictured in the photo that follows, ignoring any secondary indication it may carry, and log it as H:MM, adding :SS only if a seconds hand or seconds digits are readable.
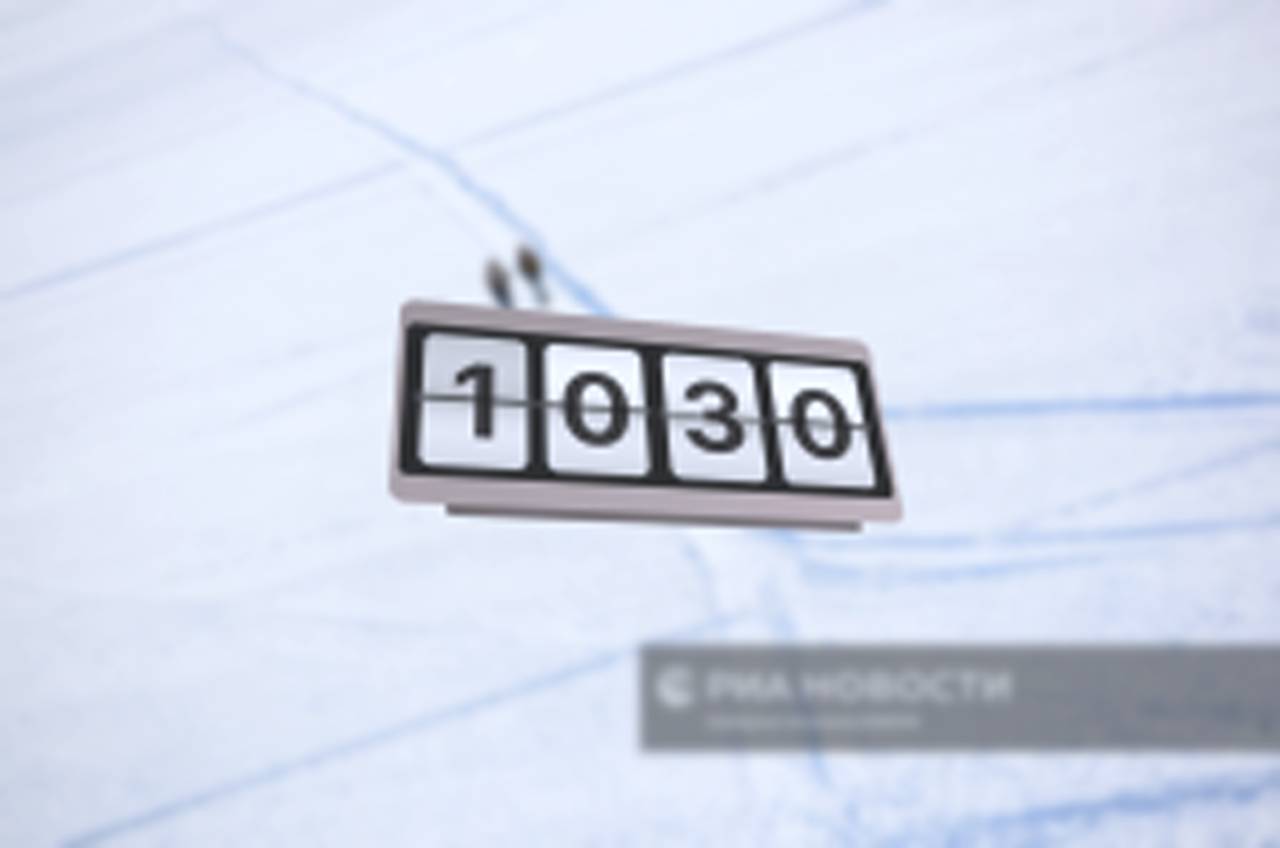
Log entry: 10:30
